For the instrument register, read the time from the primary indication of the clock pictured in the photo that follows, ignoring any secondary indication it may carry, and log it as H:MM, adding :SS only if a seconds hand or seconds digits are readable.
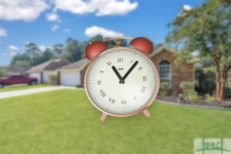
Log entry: 11:07
